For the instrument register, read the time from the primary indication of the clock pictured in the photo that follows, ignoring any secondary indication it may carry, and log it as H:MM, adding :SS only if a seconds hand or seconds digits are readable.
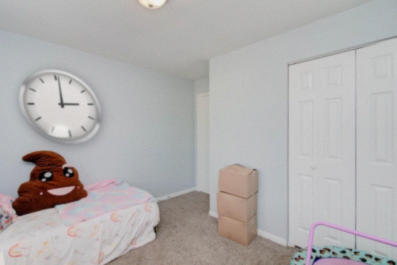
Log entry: 3:01
